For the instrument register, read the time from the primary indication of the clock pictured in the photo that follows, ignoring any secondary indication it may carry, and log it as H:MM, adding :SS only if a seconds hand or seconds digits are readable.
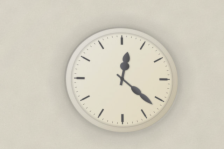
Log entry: 12:22
